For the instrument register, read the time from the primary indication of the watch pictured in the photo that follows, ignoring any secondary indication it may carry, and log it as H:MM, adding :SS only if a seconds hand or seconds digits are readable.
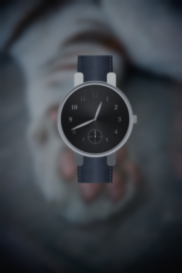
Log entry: 12:41
